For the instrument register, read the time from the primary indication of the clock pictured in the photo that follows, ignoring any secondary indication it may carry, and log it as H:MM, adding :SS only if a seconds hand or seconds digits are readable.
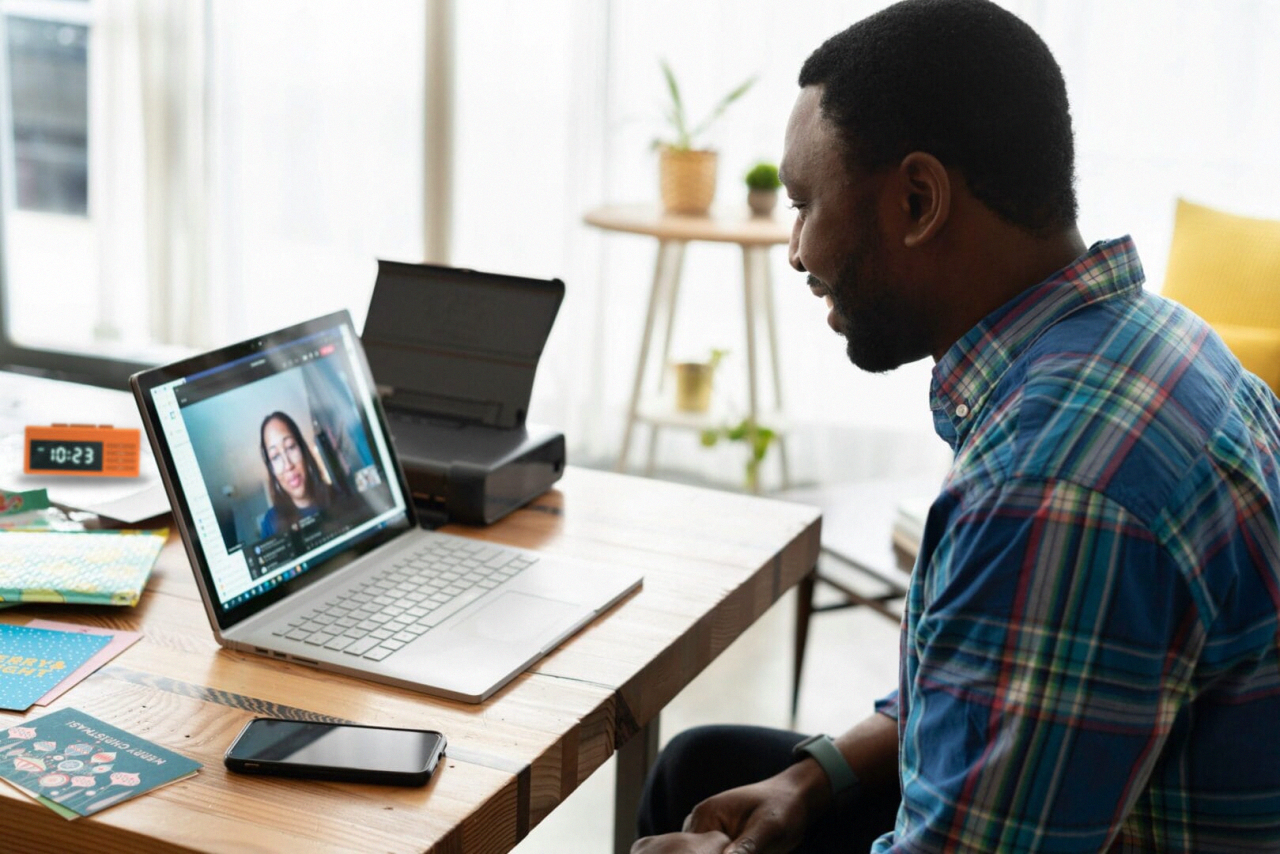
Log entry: 10:23
